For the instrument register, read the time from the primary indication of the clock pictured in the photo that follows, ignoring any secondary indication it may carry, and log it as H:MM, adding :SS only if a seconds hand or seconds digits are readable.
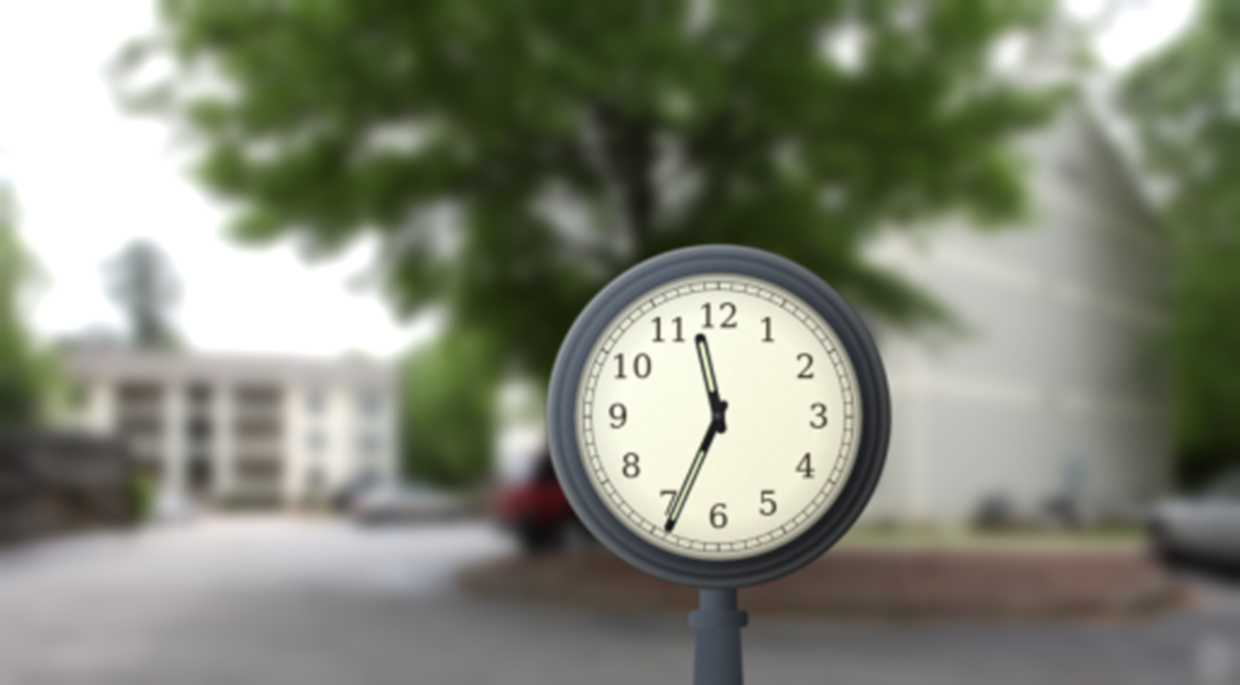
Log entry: 11:34
